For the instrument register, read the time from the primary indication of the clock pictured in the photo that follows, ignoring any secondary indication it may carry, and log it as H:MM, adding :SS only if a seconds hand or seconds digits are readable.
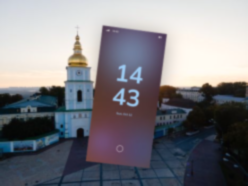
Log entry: 14:43
